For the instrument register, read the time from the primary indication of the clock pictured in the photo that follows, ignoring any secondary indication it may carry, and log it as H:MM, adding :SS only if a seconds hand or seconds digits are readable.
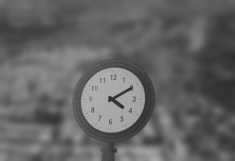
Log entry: 4:10
